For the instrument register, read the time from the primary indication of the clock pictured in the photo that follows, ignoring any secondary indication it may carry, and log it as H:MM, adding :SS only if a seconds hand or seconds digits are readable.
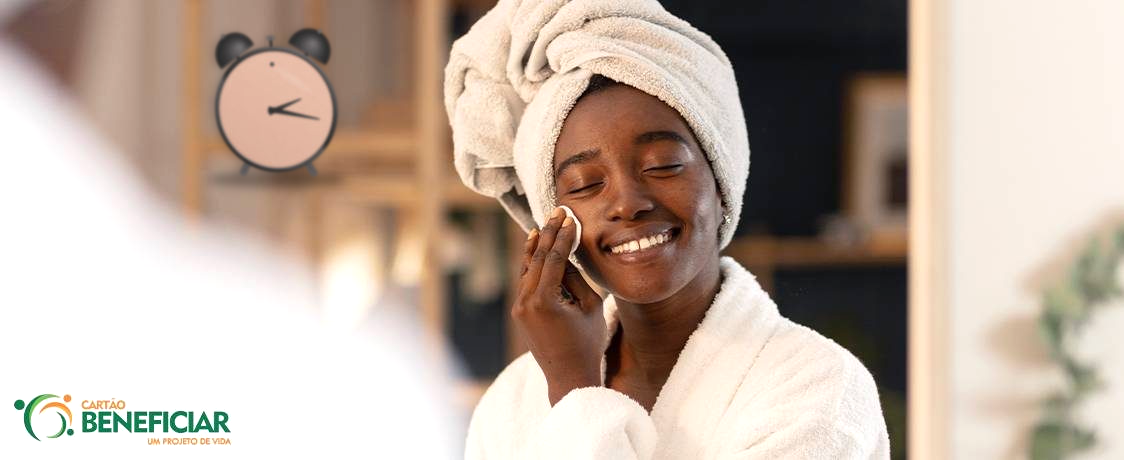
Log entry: 2:17
